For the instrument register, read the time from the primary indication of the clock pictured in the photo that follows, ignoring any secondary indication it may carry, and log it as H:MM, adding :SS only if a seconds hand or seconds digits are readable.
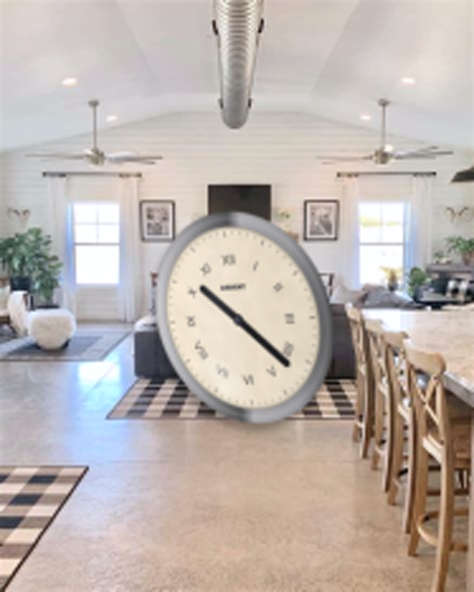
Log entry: 10:22
